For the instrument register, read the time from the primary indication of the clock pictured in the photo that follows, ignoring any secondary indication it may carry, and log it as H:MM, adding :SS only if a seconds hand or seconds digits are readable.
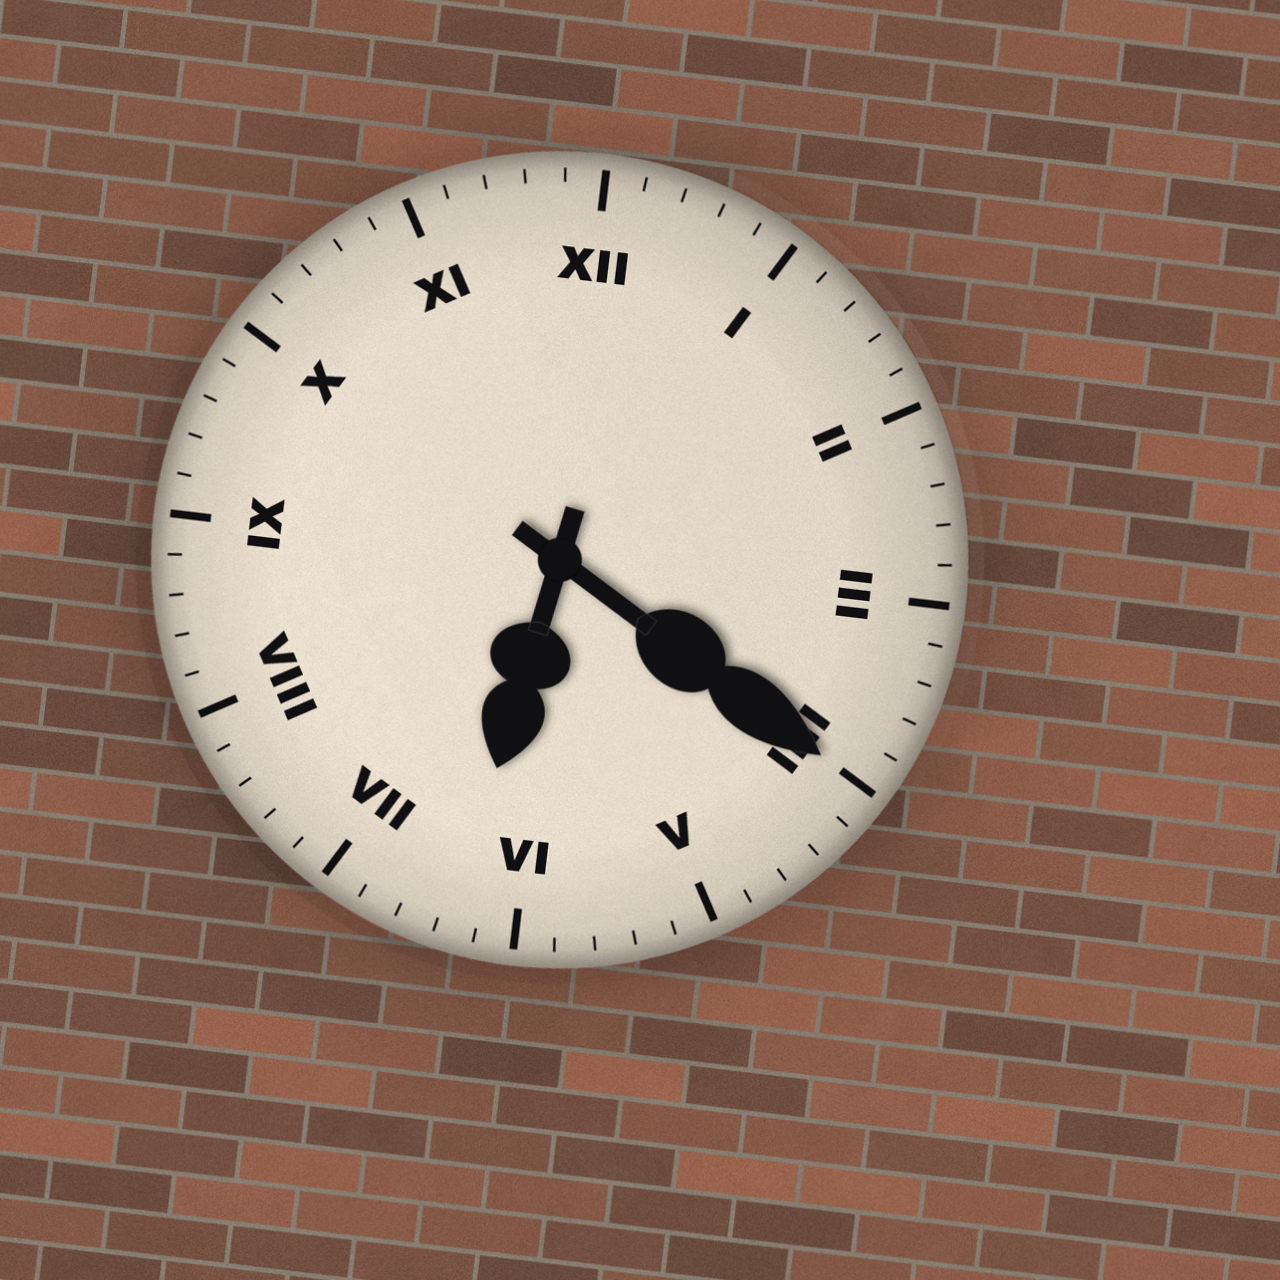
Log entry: 6:20
